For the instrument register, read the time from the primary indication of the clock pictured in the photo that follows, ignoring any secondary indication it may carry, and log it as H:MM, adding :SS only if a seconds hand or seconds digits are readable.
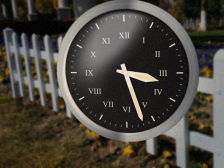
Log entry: 3:27
